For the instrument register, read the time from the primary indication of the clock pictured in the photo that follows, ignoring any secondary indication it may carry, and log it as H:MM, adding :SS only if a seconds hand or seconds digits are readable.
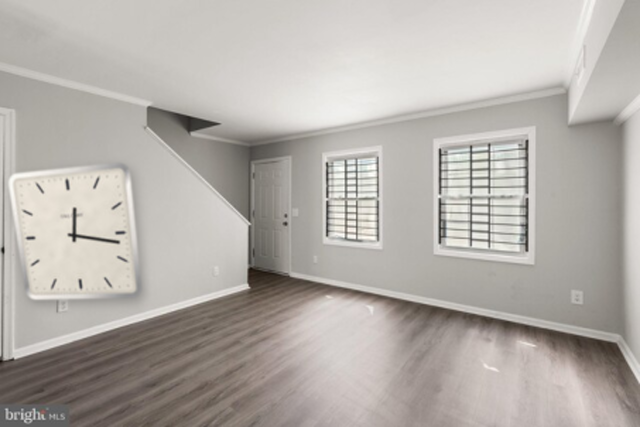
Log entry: 12:17
